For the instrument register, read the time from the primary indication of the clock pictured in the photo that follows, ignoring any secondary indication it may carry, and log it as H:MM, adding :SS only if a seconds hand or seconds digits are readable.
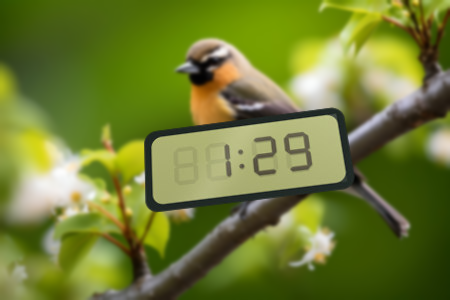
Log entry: 1:29
